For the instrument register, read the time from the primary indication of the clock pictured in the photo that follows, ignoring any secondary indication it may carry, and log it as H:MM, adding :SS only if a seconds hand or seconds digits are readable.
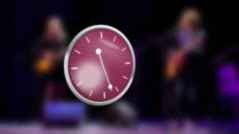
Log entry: 11:27
